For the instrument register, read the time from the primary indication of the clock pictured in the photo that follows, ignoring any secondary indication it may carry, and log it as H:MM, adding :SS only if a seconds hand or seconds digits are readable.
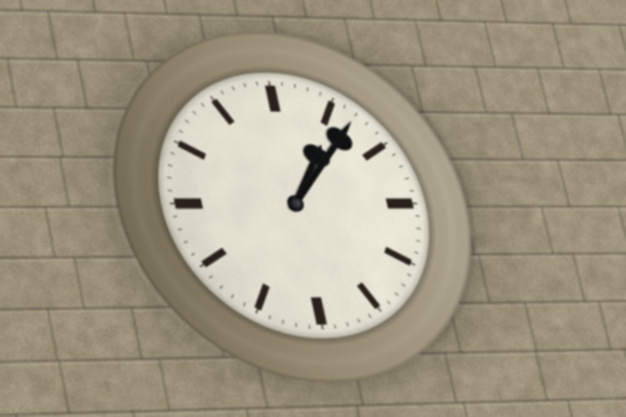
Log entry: 1:07
